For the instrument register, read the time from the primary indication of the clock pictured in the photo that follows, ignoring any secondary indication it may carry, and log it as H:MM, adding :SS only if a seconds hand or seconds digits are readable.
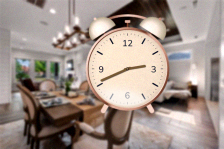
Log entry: 2:41
